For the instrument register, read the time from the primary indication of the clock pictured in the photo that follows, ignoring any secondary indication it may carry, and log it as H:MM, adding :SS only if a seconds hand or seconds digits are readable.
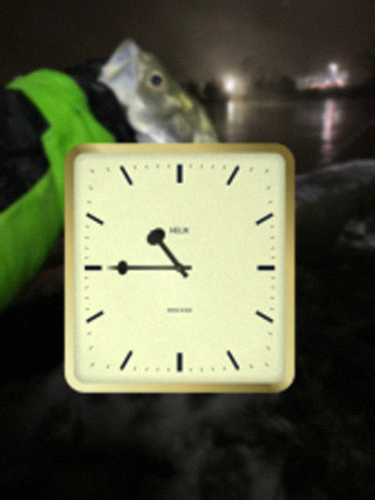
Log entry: 10:45
